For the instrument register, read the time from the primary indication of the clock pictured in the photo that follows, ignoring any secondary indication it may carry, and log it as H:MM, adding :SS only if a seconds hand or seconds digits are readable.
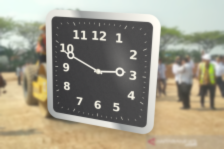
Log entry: 2:49
